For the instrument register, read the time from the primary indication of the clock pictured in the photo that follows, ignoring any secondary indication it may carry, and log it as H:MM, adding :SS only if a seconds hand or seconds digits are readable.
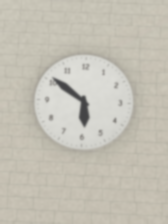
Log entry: 5:51
